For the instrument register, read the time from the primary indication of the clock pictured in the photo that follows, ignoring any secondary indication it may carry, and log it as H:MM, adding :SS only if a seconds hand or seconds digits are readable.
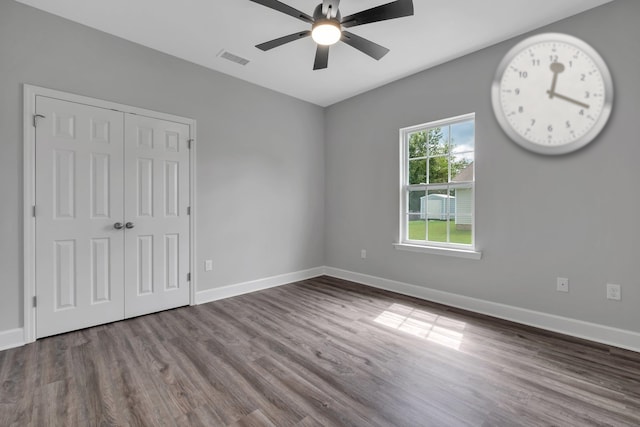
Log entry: 12:18
